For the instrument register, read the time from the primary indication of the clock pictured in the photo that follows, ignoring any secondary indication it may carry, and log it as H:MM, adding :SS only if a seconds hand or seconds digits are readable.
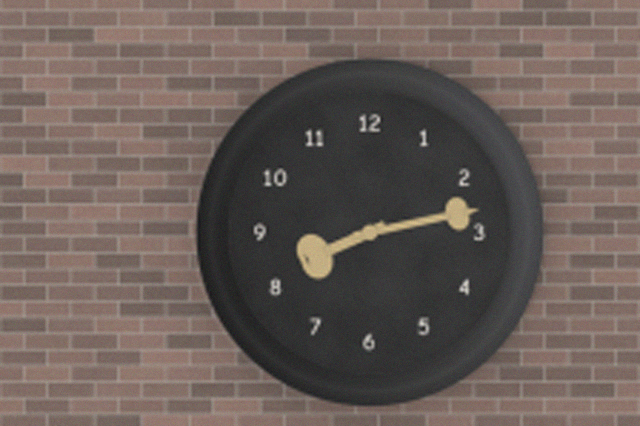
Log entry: 8:13
